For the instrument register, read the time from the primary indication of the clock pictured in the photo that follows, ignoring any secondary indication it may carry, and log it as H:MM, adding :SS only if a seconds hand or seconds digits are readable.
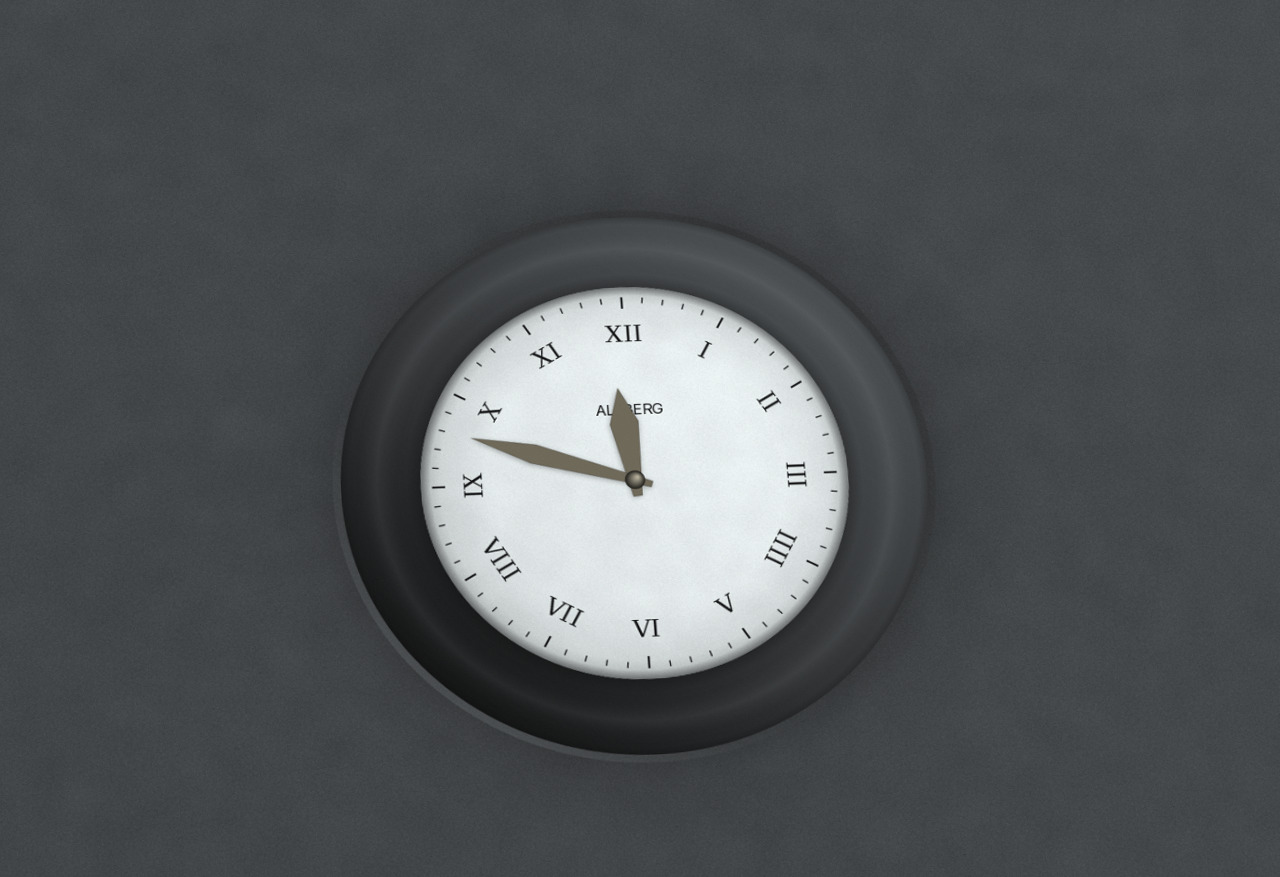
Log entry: 11:48
